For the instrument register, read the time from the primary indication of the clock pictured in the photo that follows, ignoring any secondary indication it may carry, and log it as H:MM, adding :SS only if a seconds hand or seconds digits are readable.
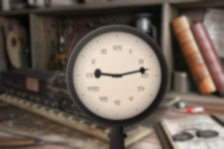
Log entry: 9:13
